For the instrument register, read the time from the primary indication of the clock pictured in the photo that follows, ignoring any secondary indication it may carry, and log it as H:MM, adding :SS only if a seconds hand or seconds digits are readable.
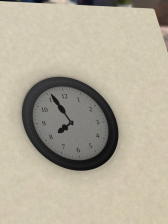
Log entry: 7:56
